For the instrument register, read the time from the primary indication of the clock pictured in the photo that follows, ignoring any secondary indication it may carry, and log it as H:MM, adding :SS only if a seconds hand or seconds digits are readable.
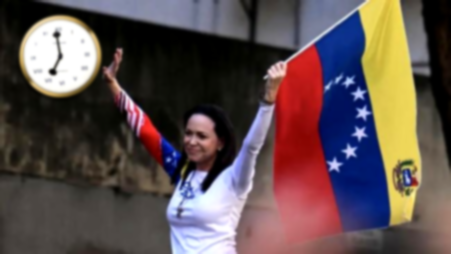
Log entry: 6:59
